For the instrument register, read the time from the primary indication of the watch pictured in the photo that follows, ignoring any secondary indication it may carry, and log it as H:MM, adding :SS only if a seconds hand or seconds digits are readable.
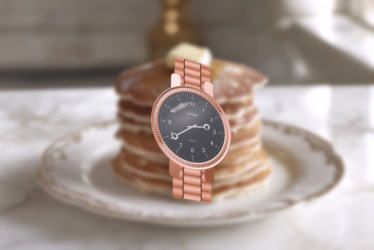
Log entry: 2:39
